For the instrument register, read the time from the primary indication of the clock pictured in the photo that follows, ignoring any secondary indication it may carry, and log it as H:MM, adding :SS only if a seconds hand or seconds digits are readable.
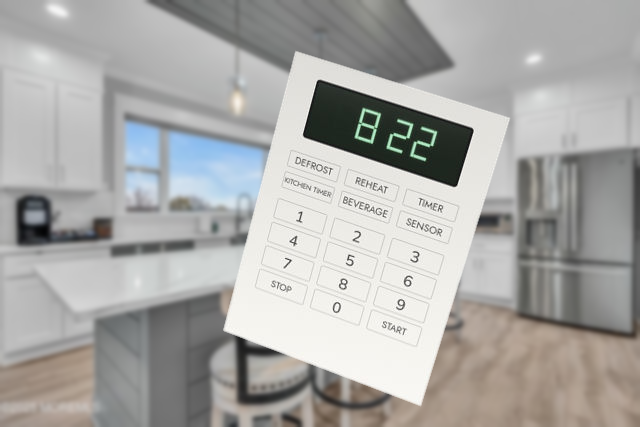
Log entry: 8:22
